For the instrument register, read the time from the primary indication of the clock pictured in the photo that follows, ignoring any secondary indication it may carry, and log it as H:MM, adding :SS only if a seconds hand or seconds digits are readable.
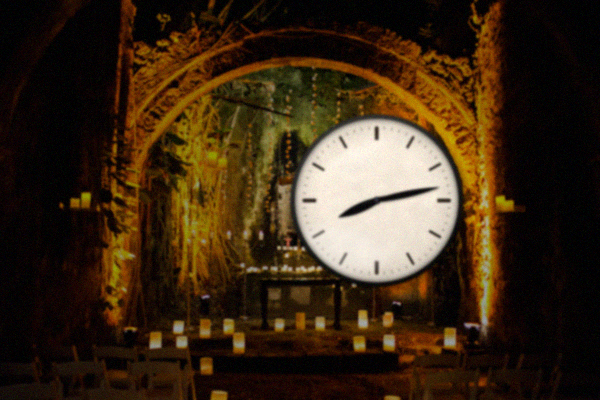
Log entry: 8:13
